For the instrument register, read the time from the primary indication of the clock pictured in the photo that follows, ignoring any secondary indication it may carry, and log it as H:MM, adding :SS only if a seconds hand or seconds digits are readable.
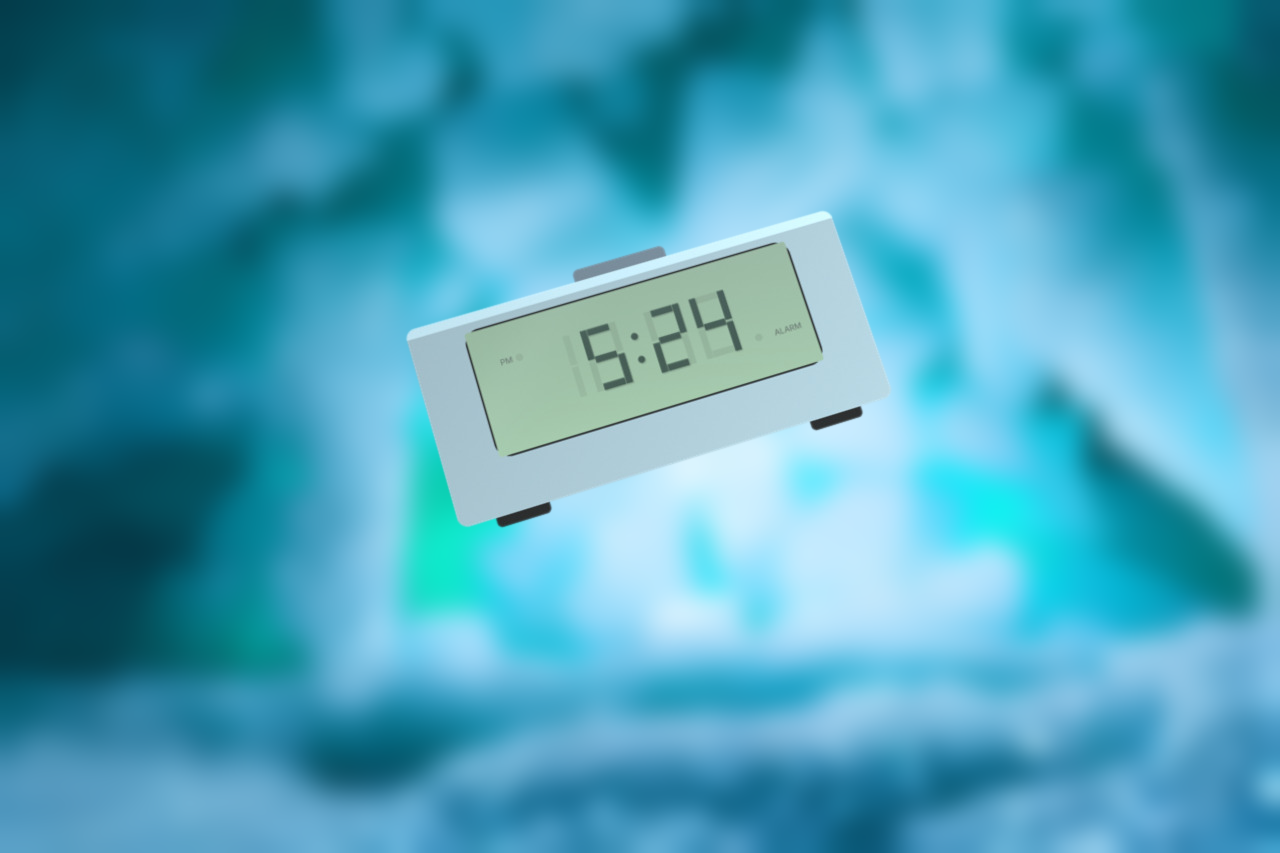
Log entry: 5:24
